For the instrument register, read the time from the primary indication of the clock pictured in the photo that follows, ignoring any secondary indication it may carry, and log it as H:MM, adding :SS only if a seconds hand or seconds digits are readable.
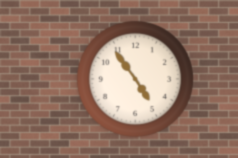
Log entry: 4:54
